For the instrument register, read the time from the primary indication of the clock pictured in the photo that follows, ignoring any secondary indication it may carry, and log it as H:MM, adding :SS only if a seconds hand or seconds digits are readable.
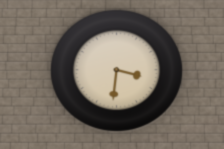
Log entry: 3:31
